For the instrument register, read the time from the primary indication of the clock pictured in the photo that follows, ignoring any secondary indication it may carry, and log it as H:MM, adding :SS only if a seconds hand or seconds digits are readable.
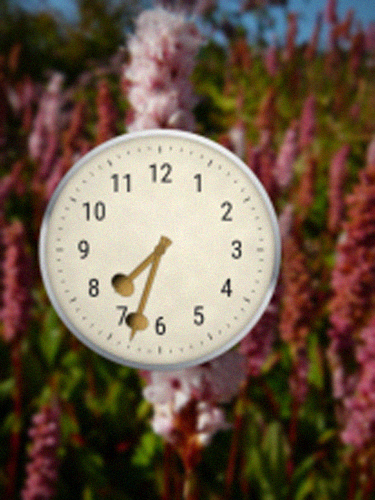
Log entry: 7:33
